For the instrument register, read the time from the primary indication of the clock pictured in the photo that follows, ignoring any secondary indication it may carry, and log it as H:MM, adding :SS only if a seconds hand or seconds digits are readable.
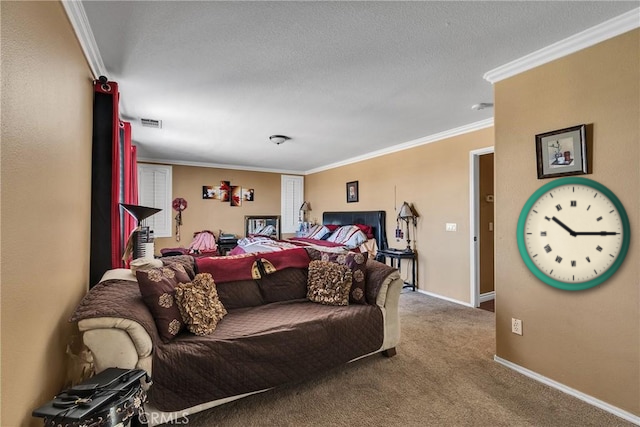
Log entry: 10:15
